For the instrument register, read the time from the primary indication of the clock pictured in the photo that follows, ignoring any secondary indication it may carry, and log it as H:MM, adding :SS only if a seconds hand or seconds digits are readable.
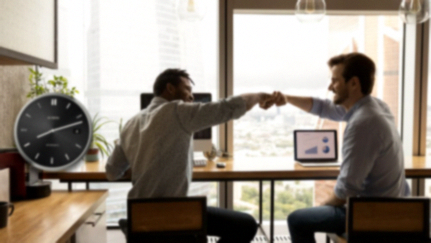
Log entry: 8:12
